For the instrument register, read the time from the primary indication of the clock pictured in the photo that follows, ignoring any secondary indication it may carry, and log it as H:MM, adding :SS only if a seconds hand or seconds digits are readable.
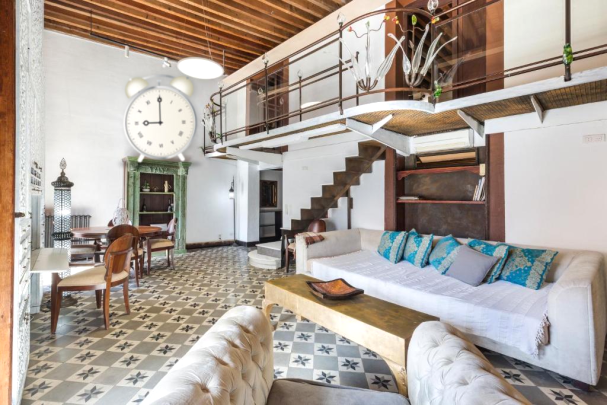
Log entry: 9:00
